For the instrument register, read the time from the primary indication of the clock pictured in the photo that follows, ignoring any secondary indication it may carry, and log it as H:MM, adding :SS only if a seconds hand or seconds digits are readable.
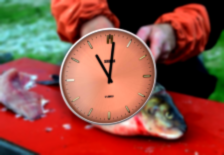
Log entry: 11:01
